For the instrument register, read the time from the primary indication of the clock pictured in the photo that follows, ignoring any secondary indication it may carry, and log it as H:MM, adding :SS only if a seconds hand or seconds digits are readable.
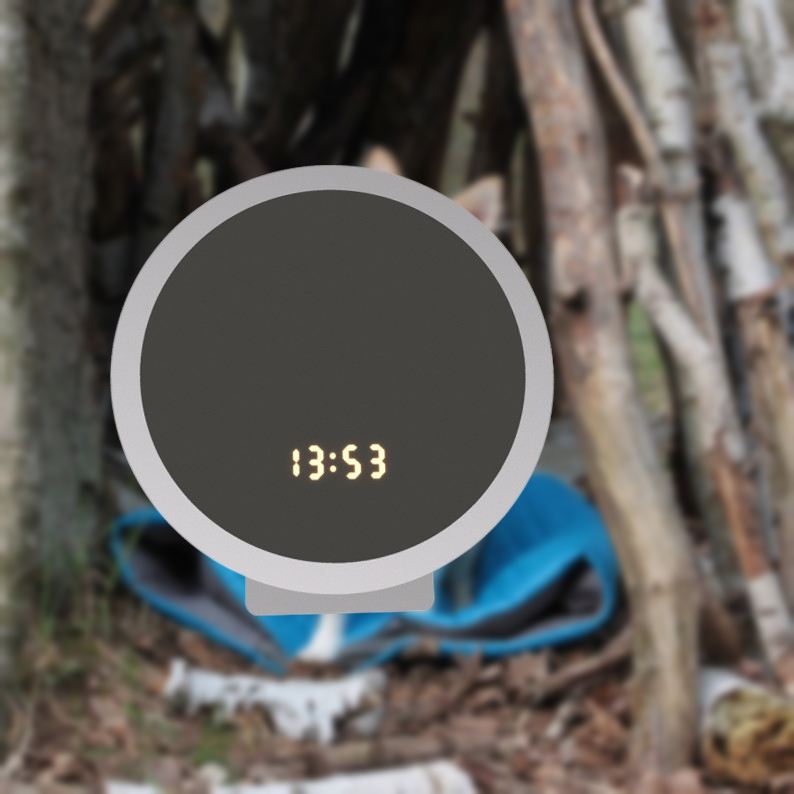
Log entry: 13:53
